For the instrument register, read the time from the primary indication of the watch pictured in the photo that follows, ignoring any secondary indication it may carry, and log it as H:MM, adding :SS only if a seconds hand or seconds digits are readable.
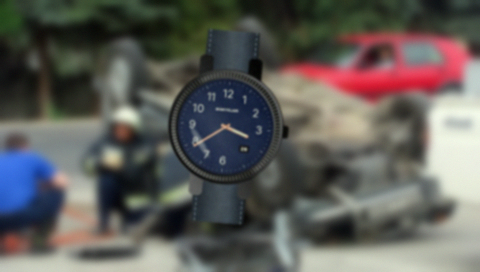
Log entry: 3:39
